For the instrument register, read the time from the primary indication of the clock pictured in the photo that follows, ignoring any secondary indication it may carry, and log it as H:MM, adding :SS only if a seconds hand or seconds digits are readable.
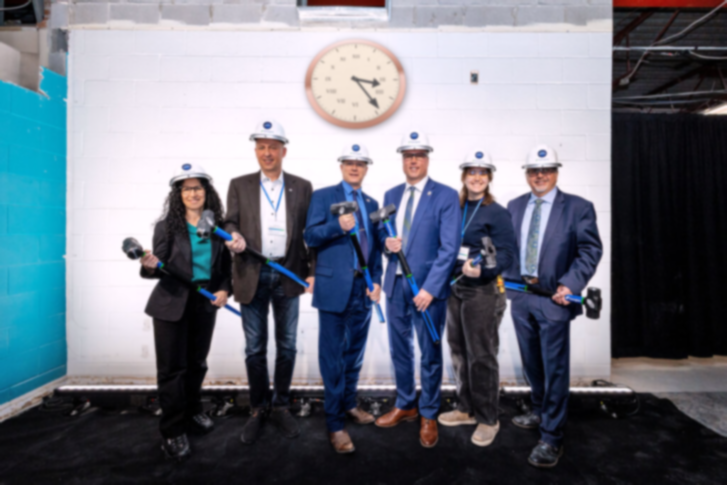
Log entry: 3:24
